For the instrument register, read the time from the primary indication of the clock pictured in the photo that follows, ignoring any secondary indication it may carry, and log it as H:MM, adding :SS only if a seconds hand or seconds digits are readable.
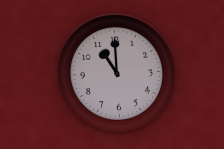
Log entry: 11:00
